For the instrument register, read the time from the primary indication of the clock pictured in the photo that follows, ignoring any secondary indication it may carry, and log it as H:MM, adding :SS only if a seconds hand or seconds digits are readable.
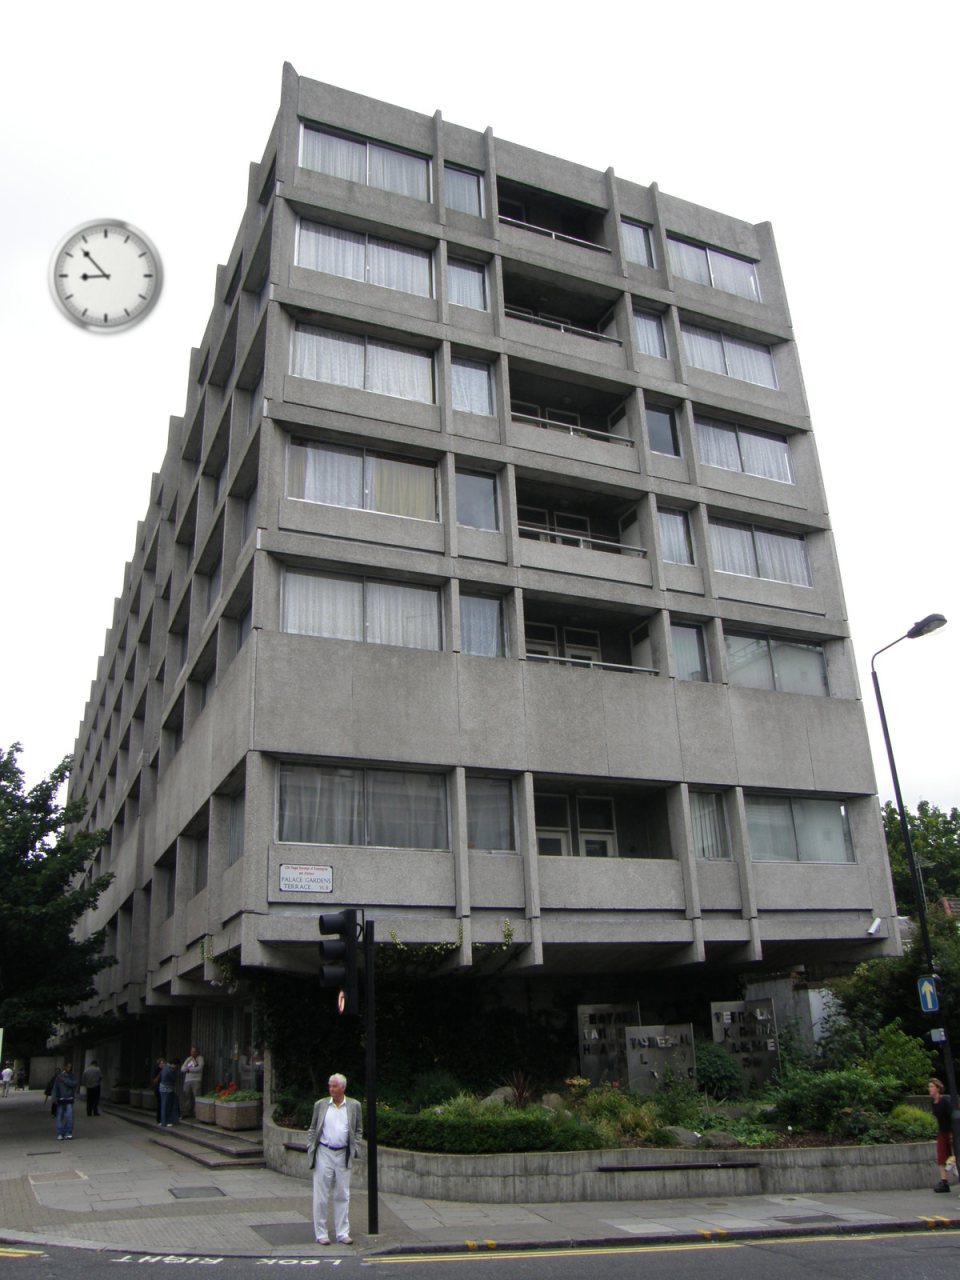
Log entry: 8:53
